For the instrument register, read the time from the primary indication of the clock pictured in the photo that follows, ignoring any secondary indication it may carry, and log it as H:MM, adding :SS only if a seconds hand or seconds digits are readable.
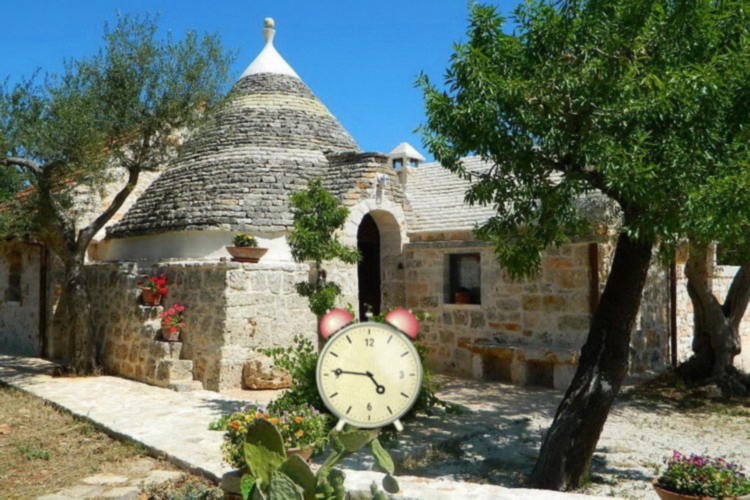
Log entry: 4:46
